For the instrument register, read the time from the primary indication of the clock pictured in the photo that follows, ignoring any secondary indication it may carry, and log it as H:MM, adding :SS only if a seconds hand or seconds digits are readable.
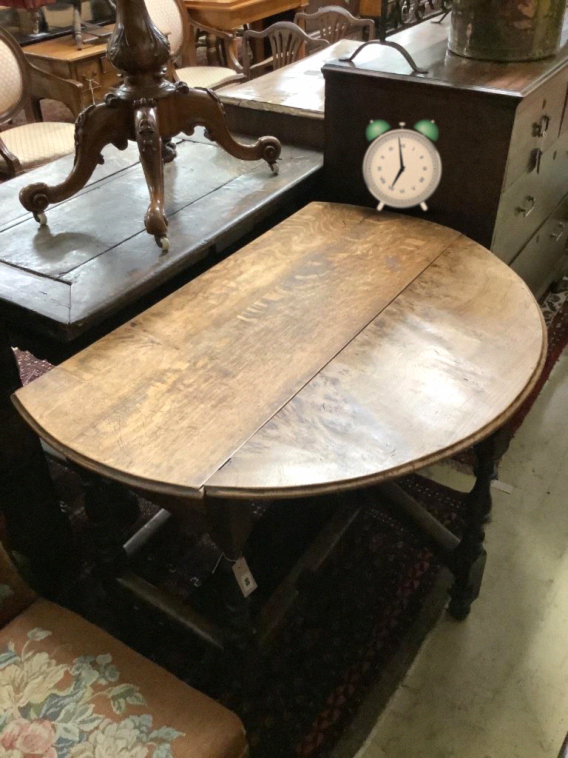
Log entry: 6:59
